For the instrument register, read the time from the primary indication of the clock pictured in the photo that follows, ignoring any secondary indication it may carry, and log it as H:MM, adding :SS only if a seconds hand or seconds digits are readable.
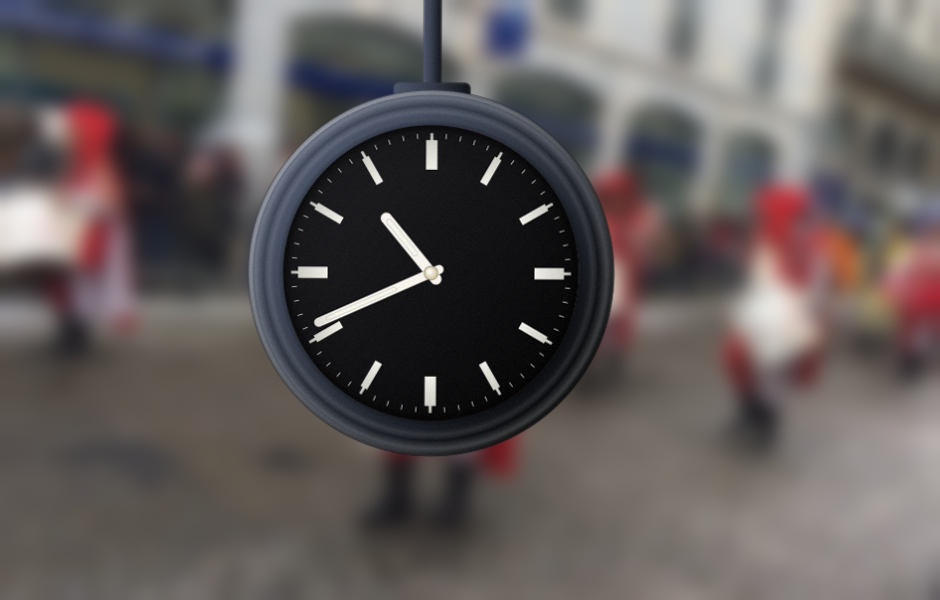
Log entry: 10:41
